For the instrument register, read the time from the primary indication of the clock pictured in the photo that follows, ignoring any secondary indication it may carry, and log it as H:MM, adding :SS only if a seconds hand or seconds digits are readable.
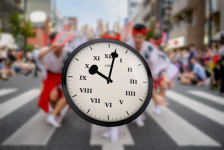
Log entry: 10:02
